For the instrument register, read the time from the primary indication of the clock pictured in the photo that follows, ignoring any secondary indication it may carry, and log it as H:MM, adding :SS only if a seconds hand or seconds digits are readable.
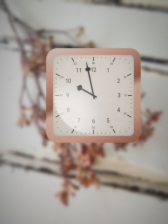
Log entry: 9:58
